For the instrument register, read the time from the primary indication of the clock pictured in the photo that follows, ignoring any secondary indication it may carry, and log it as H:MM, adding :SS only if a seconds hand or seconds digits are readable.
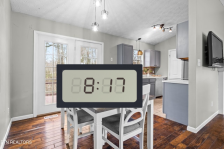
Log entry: 8:17
